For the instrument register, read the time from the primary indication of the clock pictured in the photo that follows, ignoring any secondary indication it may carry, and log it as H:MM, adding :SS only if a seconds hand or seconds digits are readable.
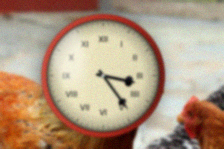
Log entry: 3:24
